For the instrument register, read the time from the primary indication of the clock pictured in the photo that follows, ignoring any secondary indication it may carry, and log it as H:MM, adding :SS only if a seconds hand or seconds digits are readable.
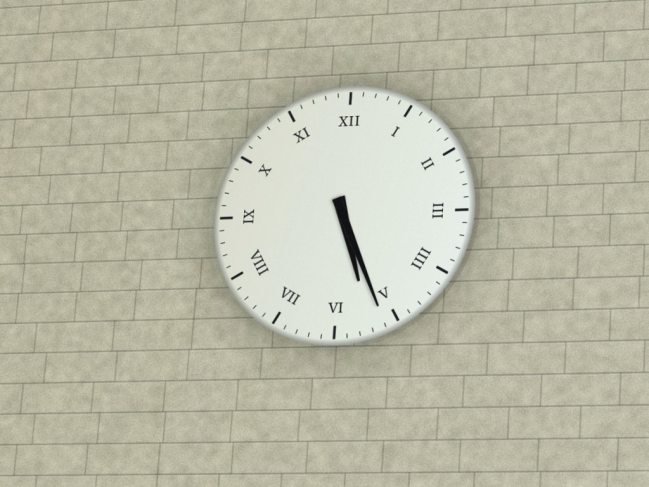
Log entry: 5:26
